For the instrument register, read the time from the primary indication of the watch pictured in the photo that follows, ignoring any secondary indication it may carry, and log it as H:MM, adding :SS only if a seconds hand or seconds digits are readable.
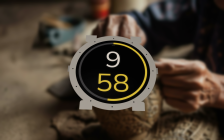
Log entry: 9:58
